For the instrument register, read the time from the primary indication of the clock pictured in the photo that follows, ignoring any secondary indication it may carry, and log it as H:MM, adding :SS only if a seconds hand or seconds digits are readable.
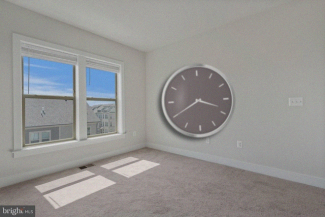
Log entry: 3:40
